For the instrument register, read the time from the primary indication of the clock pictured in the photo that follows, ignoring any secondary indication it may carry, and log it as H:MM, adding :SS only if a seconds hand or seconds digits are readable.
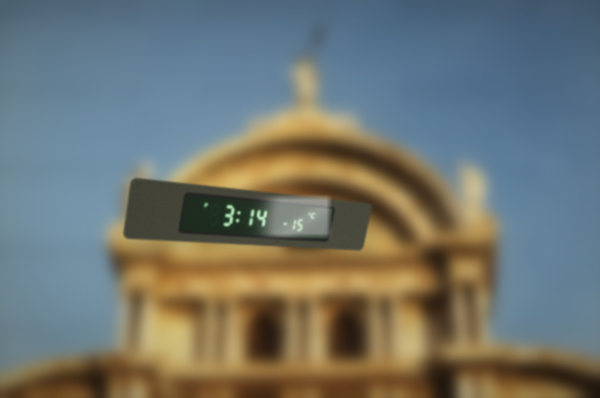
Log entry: 3:14
